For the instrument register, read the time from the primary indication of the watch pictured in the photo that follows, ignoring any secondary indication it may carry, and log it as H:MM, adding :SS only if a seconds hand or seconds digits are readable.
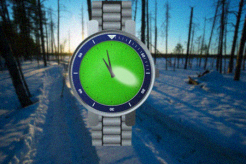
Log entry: 10:58
